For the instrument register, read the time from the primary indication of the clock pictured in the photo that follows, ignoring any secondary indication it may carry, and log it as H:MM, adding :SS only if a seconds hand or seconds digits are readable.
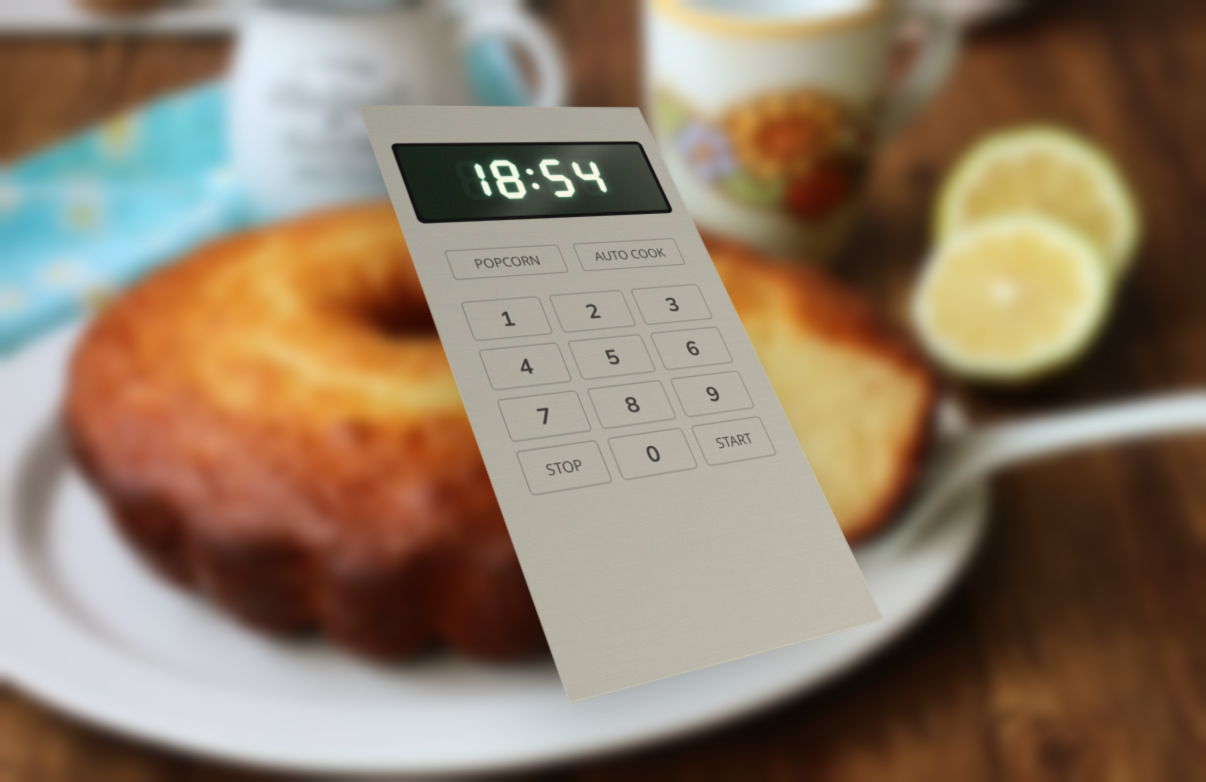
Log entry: 18:54
